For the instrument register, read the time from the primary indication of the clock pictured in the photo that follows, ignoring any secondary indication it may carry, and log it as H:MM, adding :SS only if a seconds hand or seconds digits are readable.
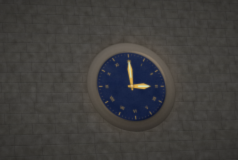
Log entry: 3:00
